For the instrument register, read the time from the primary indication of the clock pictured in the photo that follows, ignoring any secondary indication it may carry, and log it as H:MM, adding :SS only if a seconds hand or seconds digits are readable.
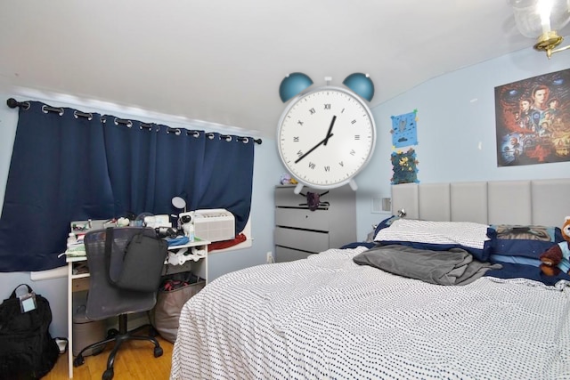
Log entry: 12:39
